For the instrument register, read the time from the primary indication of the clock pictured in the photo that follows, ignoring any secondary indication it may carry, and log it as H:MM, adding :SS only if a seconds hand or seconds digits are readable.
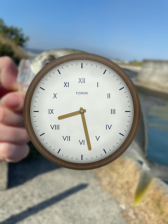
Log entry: 8:28
